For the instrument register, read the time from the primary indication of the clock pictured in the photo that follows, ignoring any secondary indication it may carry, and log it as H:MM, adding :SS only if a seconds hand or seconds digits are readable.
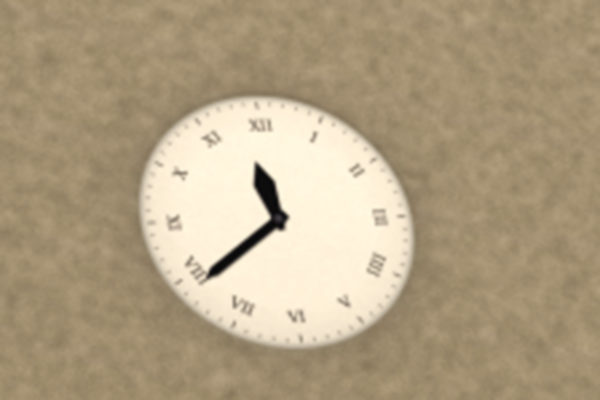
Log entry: 11:39
